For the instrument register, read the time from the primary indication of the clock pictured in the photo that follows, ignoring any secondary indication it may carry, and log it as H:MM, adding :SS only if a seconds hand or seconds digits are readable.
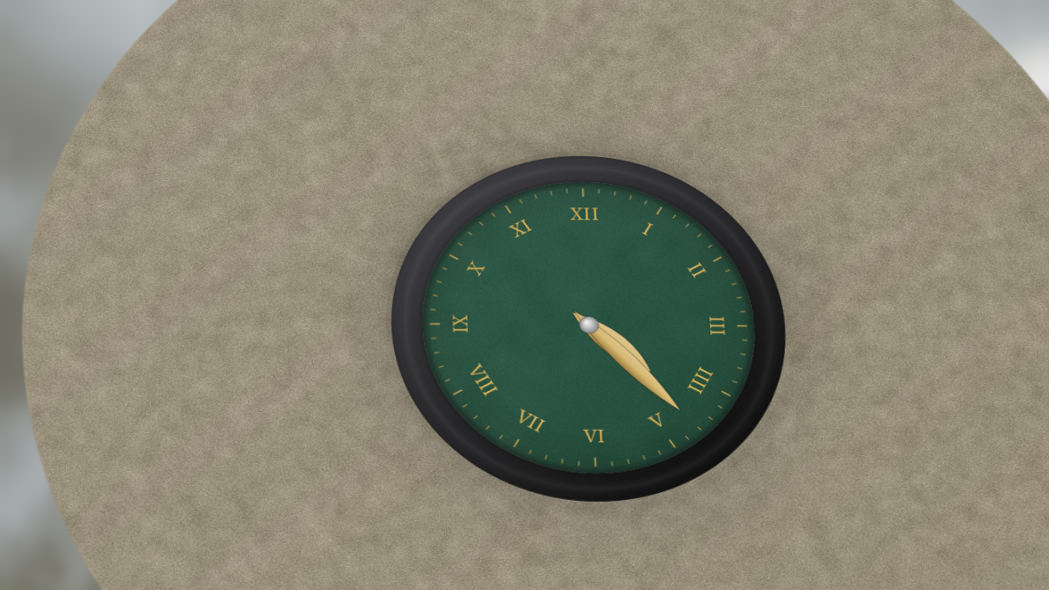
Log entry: 4:23
